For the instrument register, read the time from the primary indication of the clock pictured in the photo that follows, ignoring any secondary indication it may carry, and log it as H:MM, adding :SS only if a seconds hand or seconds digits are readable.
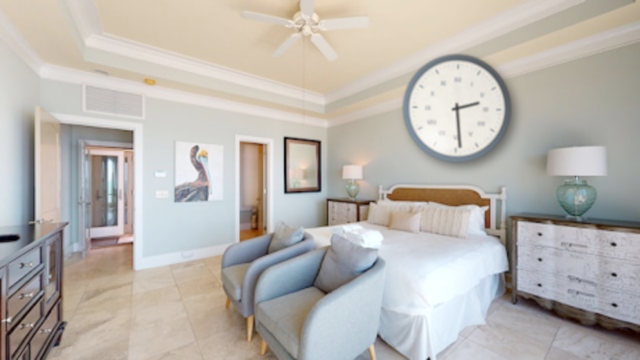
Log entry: 2:29
